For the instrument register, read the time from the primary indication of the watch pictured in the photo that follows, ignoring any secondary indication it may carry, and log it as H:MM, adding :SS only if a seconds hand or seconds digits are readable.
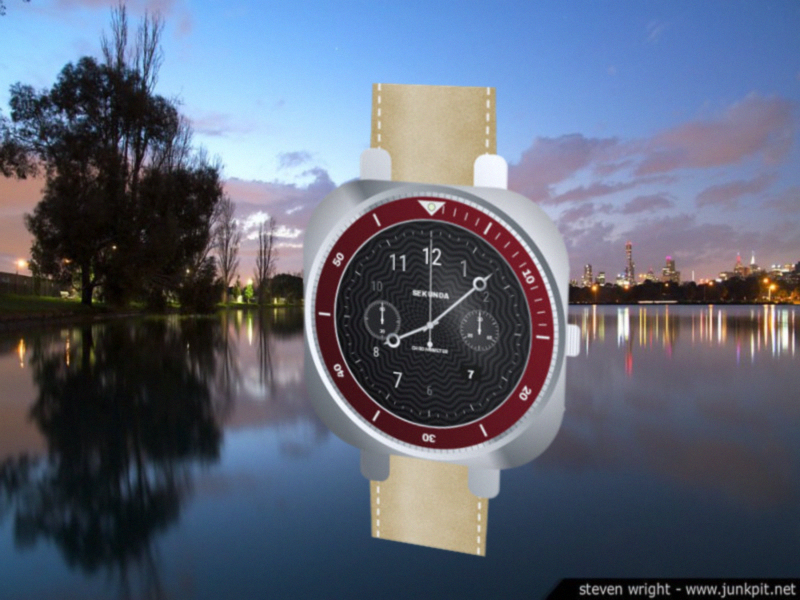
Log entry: 8:08
